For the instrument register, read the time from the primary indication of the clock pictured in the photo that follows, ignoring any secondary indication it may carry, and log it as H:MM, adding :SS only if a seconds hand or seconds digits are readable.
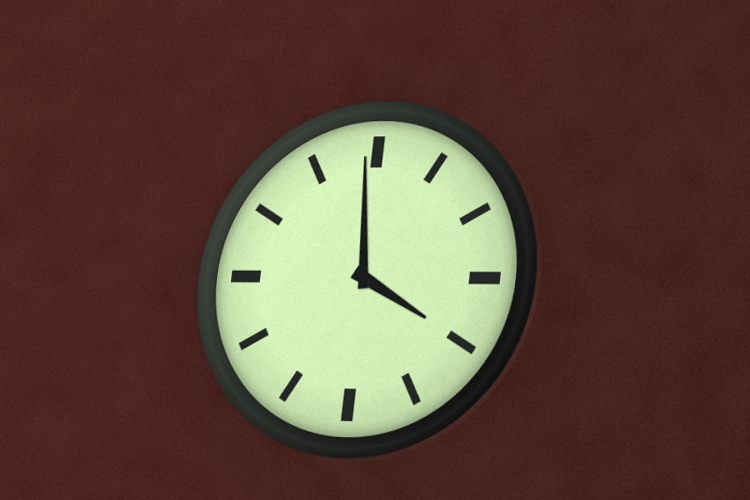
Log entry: 3:59
